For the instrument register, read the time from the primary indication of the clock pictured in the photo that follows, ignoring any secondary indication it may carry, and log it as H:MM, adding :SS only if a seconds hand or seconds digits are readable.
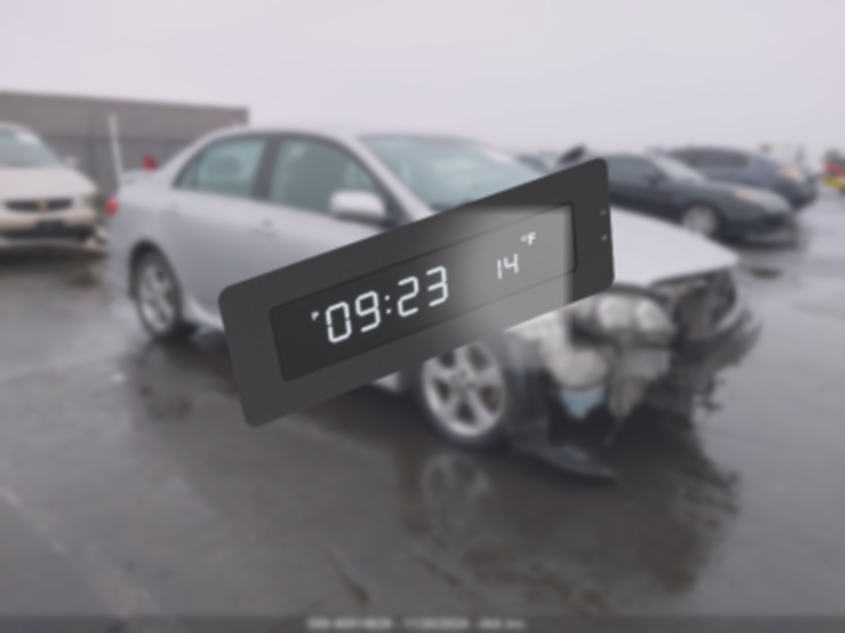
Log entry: 9:23
